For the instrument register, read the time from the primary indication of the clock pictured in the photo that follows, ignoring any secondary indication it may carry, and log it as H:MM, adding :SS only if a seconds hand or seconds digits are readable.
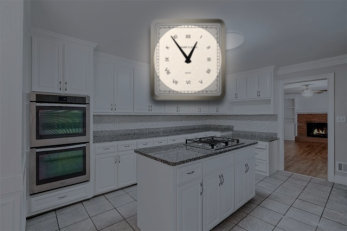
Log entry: 12:54
